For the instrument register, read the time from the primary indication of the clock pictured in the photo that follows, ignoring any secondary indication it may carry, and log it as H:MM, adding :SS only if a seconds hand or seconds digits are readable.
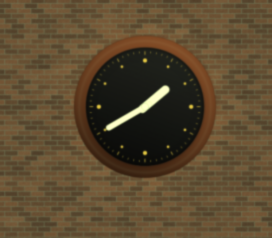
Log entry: 1:40
